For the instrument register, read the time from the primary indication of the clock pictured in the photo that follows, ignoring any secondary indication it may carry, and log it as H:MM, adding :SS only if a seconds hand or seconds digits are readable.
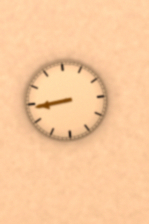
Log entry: 8:44
